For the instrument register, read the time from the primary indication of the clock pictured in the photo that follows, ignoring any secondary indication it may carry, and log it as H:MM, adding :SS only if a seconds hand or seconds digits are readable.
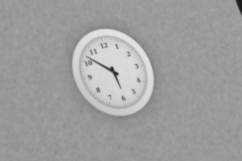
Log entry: 5:52
